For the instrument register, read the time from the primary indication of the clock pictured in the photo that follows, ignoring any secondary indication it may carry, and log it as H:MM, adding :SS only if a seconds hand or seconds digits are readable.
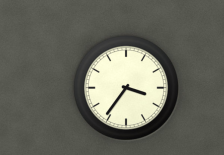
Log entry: 3:36
